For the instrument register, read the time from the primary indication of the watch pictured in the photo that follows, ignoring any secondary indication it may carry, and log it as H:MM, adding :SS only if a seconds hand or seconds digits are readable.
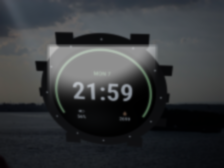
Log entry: 21:59
